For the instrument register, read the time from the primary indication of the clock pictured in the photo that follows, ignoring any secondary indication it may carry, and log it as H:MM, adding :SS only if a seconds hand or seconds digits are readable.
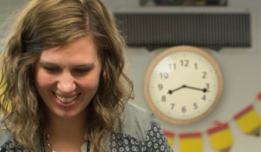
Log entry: 8:17
